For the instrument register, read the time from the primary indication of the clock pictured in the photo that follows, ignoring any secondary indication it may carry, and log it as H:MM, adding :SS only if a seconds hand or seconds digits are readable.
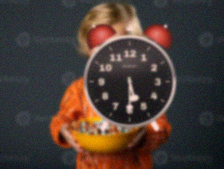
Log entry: 5:30
